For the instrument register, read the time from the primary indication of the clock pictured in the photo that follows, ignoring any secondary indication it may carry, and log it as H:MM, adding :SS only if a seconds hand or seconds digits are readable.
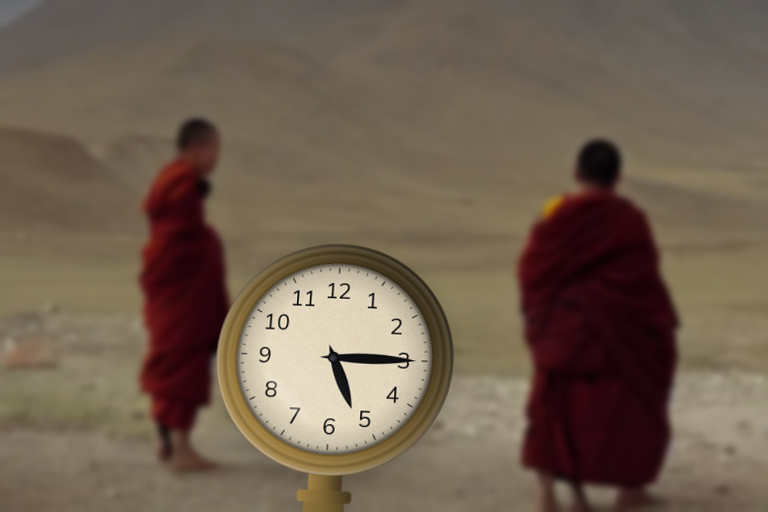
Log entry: 5:15
